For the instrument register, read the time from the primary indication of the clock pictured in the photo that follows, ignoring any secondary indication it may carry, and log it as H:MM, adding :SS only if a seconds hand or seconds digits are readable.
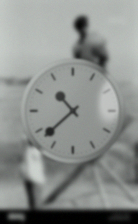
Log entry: 10:38
